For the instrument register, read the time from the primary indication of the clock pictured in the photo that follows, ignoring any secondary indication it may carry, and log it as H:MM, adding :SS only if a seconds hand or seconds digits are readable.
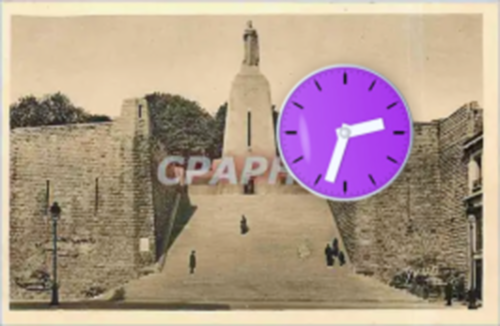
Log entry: 2:33
